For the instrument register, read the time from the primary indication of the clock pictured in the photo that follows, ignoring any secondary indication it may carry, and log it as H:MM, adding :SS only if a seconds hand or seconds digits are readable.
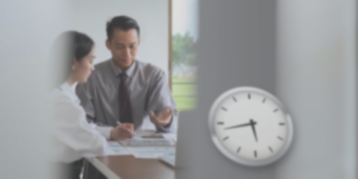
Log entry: 5:43
